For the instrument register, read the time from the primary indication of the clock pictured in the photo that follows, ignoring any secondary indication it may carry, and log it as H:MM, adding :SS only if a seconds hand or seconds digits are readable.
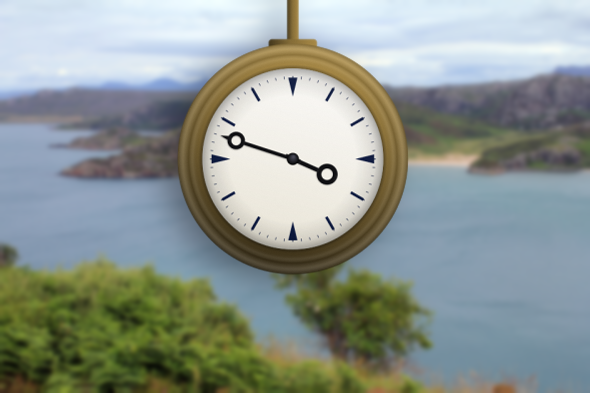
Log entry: 3:48
